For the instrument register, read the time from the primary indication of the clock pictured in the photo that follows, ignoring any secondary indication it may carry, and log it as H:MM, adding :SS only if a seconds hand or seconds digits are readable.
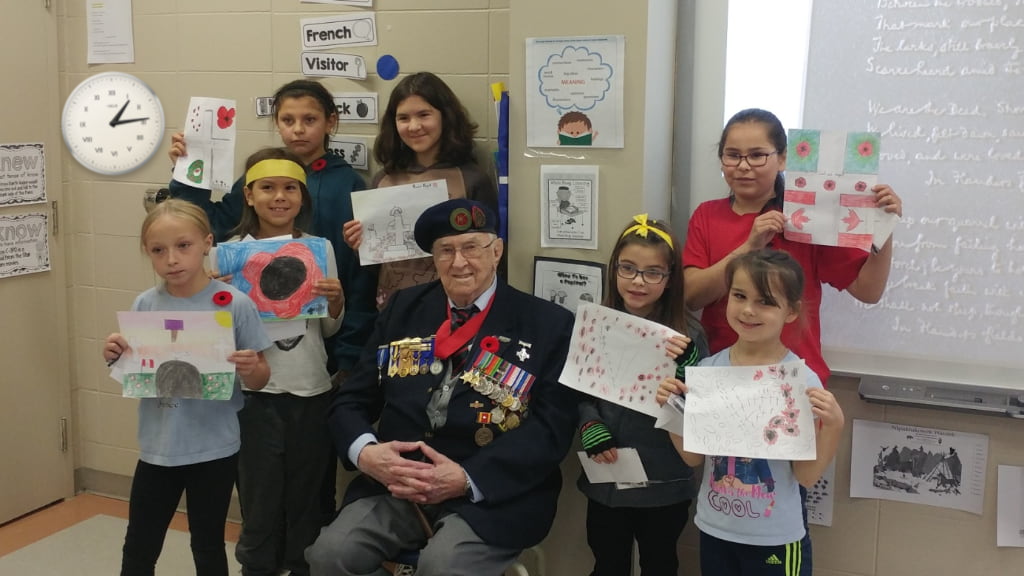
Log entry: 1:14
